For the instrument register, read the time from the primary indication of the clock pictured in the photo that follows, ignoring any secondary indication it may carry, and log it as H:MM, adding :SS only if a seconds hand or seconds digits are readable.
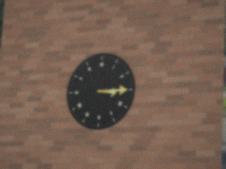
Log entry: 3:15
